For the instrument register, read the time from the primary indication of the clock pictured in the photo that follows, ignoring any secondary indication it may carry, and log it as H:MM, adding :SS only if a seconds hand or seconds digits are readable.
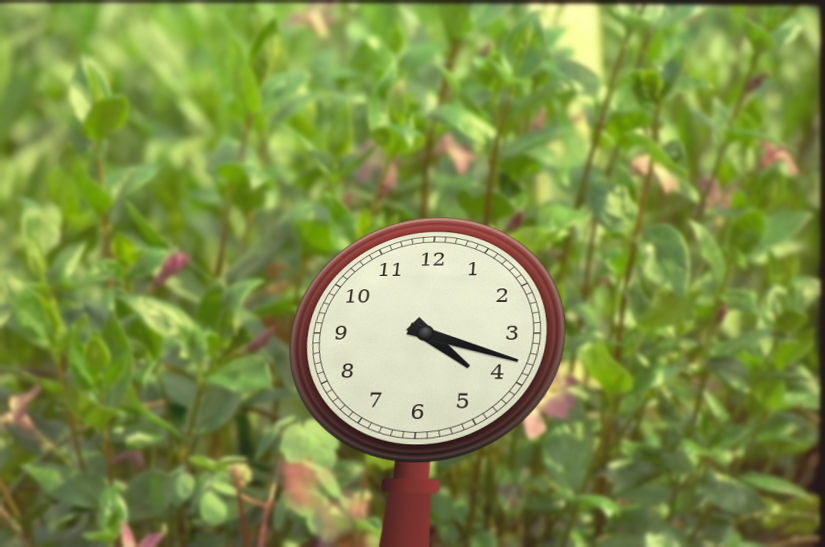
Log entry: 4:18
